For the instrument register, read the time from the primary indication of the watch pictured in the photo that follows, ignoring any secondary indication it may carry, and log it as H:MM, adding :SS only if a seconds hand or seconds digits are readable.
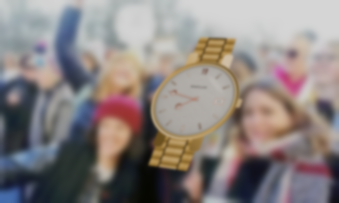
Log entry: 7:47
